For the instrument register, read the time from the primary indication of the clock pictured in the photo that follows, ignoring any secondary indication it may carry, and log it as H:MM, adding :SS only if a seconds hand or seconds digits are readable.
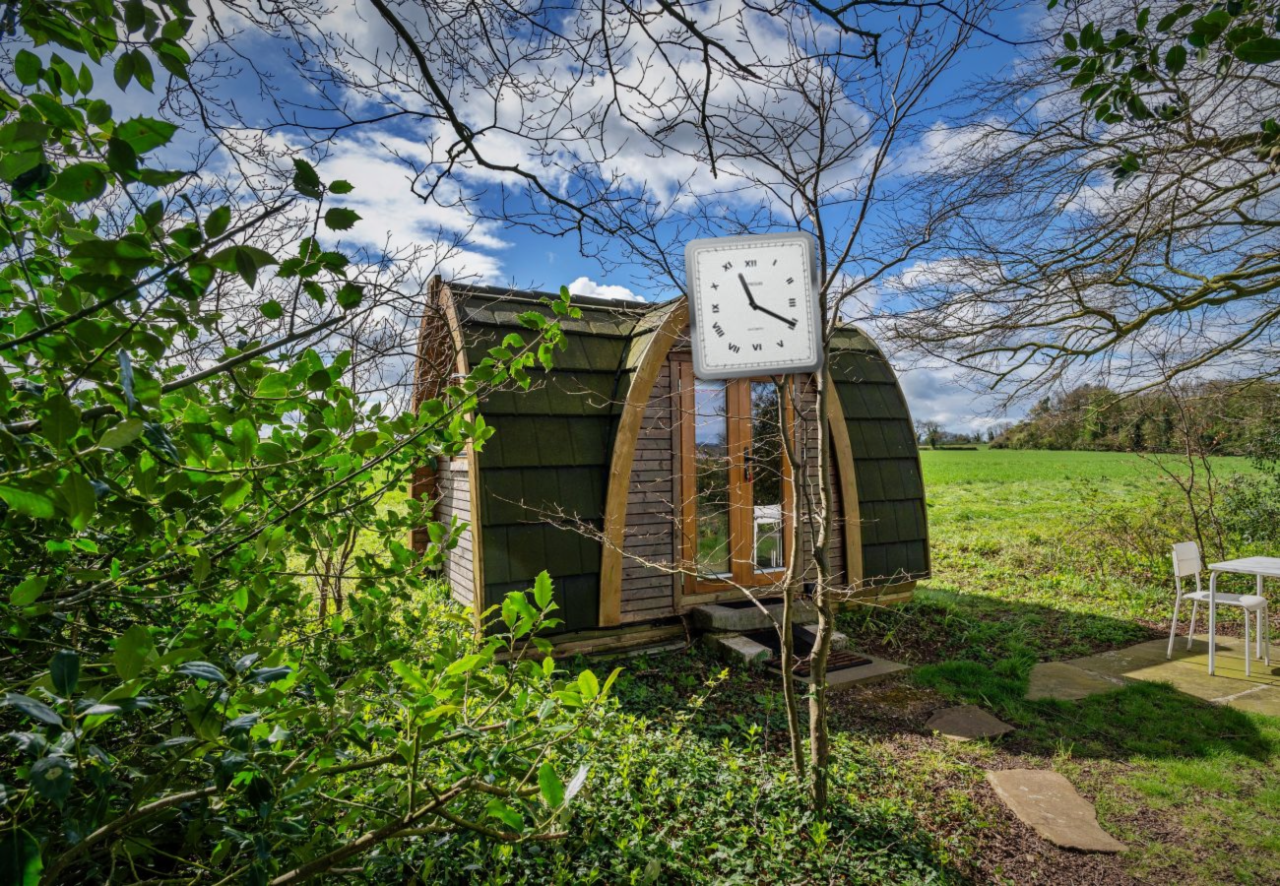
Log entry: 11:20
